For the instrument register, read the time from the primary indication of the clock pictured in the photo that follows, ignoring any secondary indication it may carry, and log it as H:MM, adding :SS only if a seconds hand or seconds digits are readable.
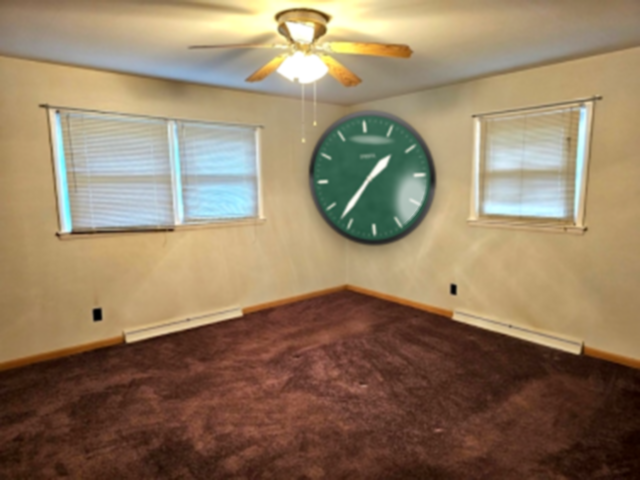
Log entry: 1:37
